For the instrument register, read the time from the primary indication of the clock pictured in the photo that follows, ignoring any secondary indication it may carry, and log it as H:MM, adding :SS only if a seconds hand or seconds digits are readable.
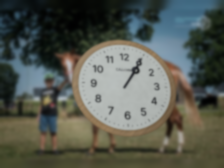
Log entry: 1:05
